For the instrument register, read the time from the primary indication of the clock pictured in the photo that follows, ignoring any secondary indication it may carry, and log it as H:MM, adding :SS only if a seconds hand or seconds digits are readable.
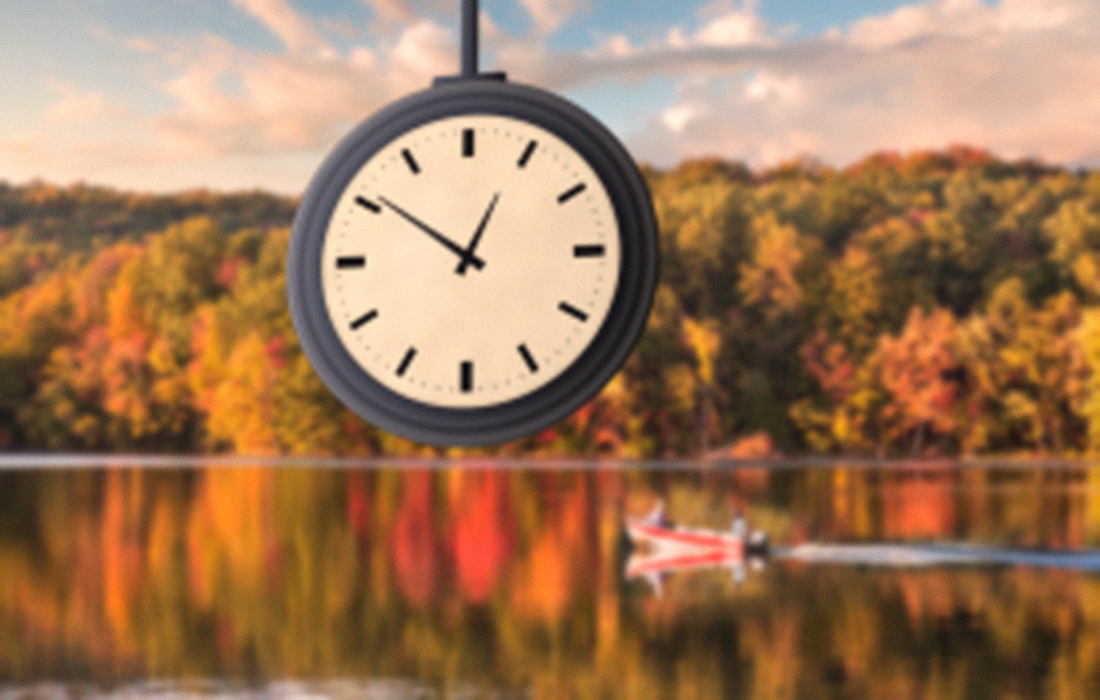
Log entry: 12:51
